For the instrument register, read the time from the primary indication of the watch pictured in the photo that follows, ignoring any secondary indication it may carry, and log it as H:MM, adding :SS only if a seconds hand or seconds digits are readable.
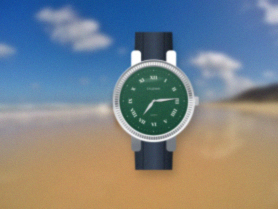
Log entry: 7:14
